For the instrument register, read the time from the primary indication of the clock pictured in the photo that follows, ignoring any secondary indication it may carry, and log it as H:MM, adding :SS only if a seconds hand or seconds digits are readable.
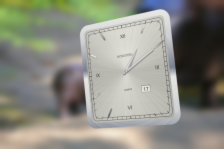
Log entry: 1:10
